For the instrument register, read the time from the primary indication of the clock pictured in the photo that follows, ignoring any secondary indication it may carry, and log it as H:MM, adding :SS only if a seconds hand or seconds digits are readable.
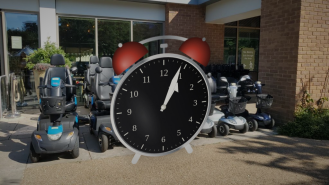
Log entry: 1:04
